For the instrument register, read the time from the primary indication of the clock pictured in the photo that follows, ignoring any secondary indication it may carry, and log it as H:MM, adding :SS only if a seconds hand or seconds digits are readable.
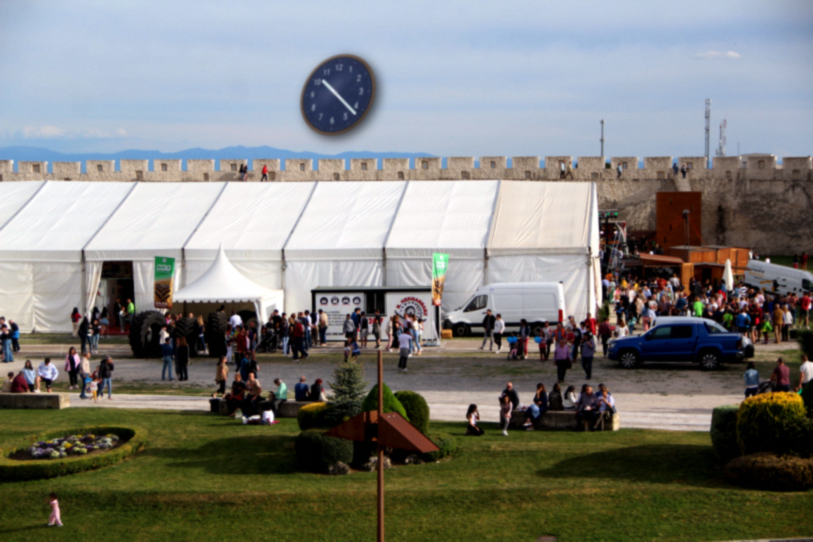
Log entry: 10:22
